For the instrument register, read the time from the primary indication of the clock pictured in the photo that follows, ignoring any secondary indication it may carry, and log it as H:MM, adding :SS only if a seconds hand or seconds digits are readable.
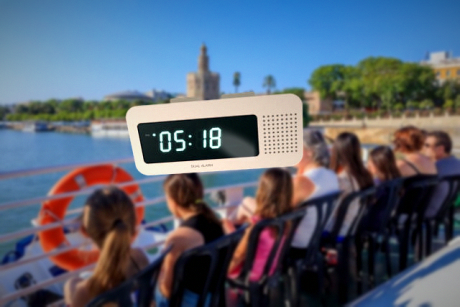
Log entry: 5:18
